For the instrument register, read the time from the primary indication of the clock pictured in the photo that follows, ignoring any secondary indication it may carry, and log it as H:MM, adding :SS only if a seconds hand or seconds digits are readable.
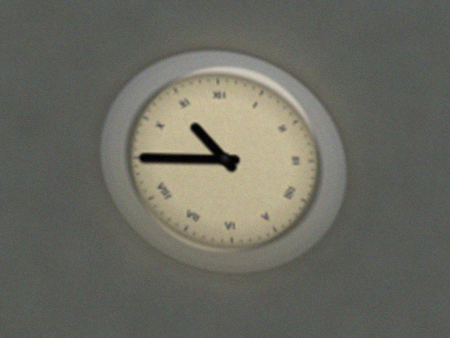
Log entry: 10:45
